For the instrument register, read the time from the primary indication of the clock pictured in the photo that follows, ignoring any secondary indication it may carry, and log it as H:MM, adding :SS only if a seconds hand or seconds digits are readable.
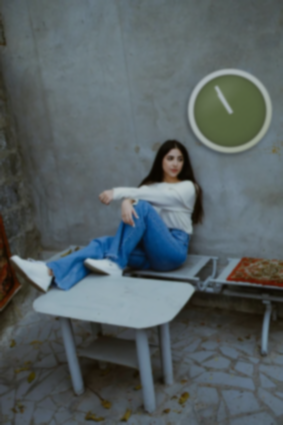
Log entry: 10:55
